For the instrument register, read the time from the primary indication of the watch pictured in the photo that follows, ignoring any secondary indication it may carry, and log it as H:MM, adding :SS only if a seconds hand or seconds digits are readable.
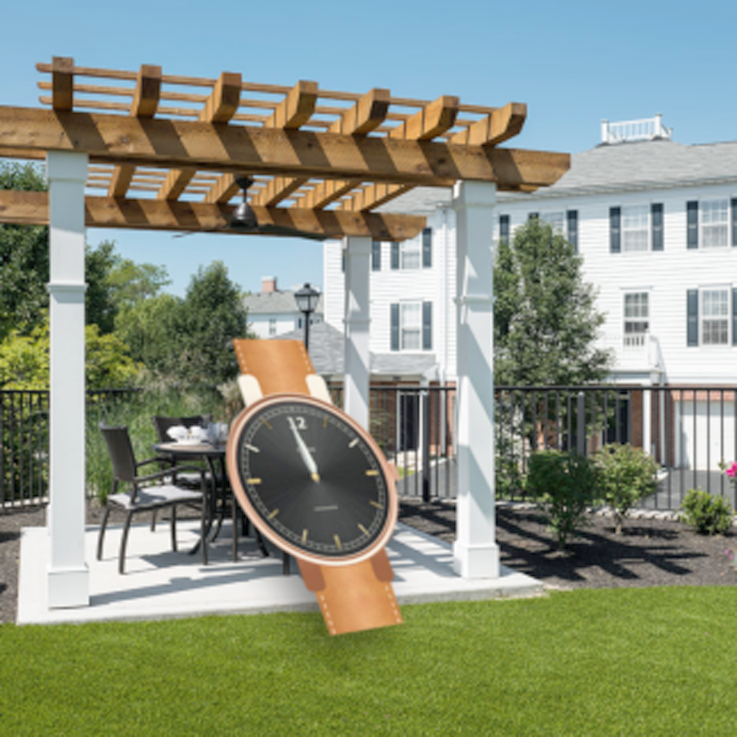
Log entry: 11:59
